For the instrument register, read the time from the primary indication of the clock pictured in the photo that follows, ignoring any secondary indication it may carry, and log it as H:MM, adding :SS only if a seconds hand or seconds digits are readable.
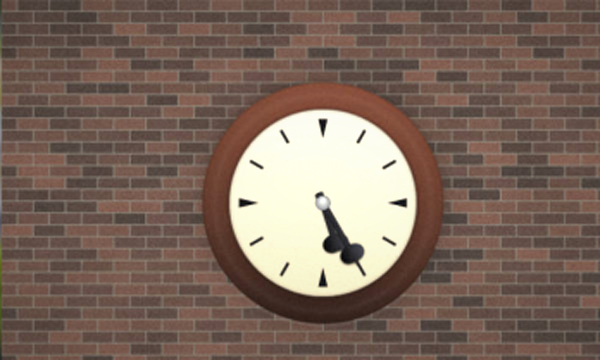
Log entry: 5:25
